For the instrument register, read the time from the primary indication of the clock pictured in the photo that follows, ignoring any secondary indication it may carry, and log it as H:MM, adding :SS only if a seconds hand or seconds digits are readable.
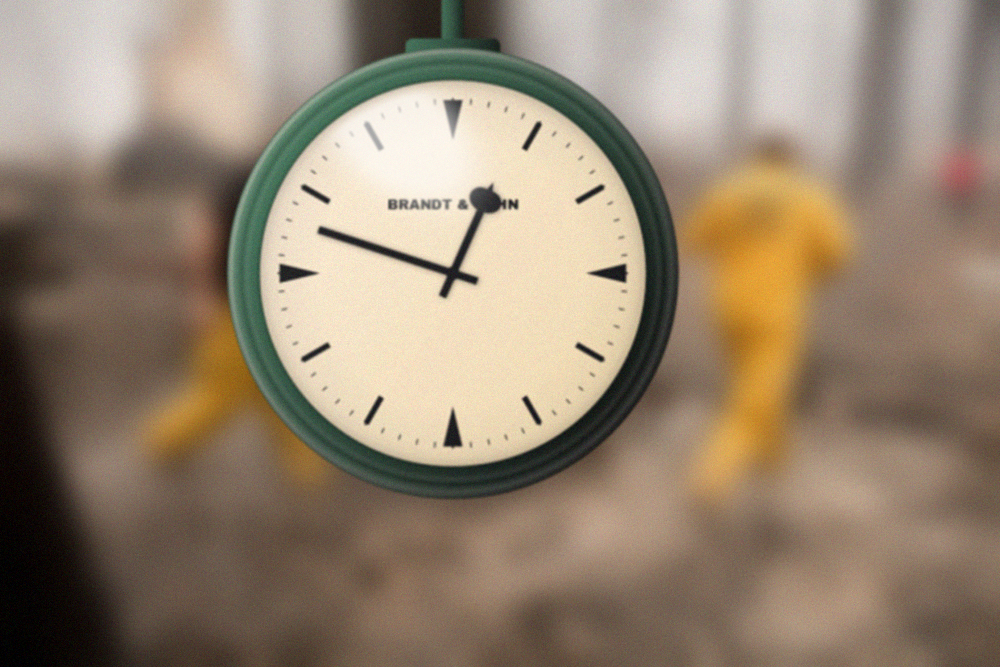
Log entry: 12:48
